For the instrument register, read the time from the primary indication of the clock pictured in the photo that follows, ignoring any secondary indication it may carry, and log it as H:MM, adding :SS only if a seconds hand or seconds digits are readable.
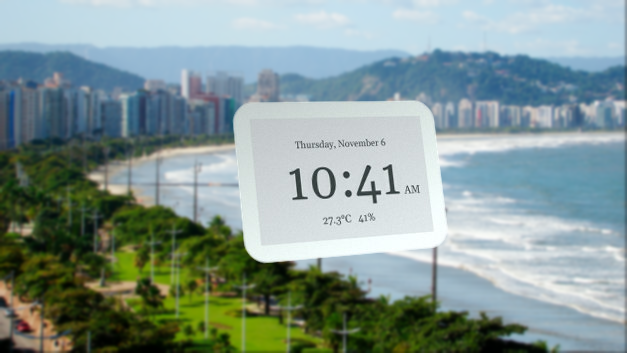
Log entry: 10:41
